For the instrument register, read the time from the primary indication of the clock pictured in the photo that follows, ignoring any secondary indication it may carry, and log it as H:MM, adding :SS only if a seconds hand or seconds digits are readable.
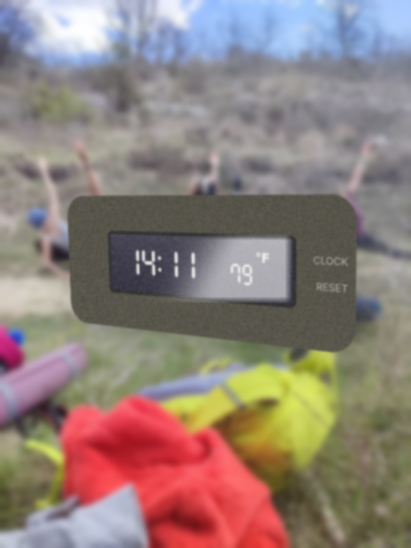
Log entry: 14:11
